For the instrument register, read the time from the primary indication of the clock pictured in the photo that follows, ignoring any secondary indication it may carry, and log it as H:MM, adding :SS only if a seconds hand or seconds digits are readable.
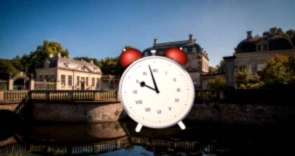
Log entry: 9:58
